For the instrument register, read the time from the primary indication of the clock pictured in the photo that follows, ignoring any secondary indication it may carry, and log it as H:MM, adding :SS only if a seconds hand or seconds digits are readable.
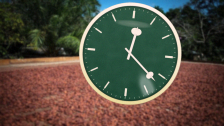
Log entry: 12:22
